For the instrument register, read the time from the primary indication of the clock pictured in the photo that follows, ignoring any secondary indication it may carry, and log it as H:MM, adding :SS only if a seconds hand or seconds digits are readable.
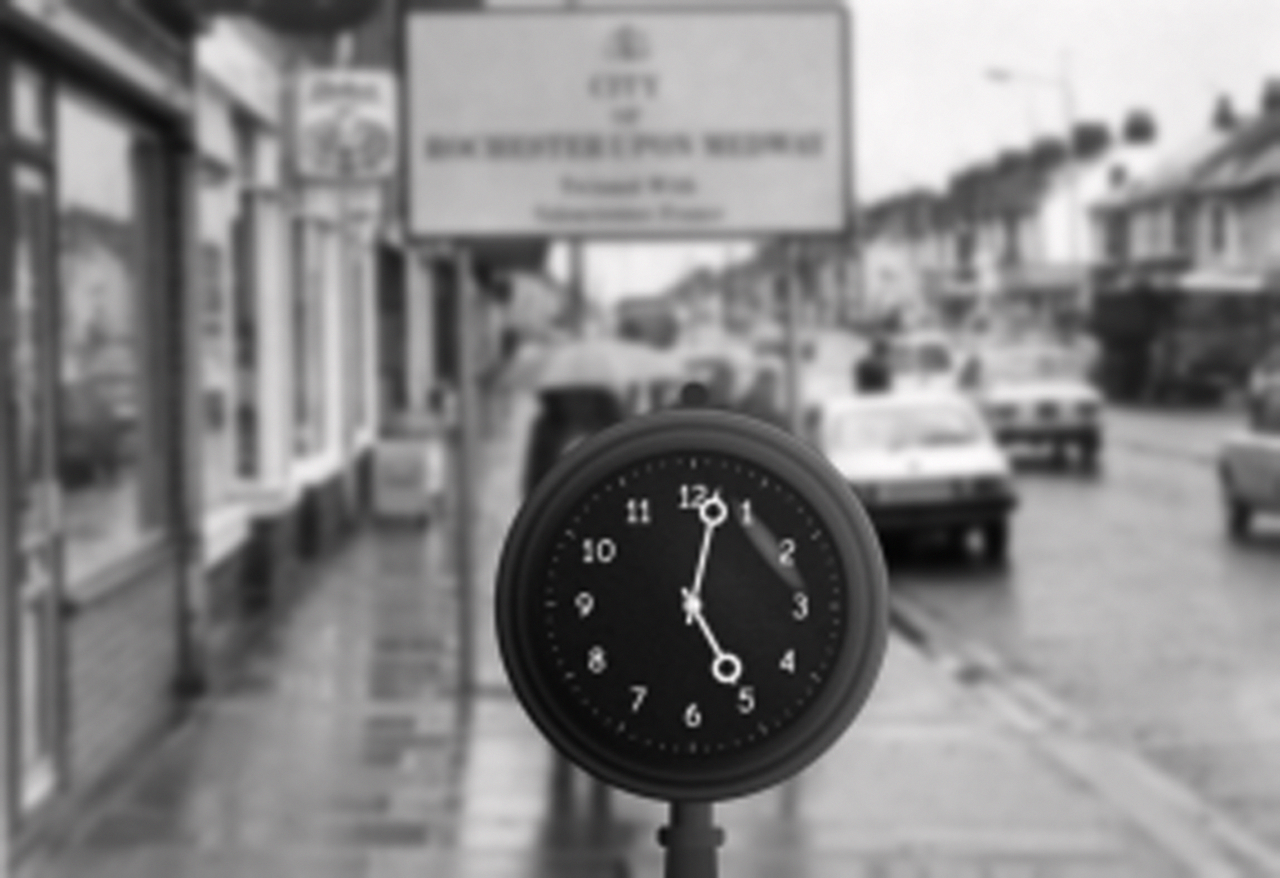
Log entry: 5:02
